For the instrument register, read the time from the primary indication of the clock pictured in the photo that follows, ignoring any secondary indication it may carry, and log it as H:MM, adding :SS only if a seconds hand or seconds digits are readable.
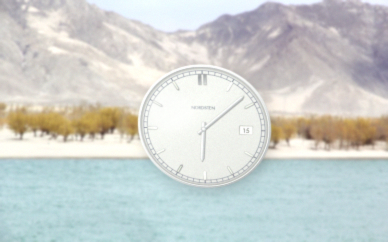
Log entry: 6:08
